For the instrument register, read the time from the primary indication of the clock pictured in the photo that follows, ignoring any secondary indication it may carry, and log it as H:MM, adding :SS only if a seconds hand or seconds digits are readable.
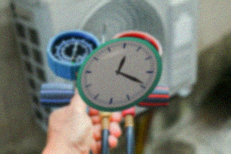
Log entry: 12:19
